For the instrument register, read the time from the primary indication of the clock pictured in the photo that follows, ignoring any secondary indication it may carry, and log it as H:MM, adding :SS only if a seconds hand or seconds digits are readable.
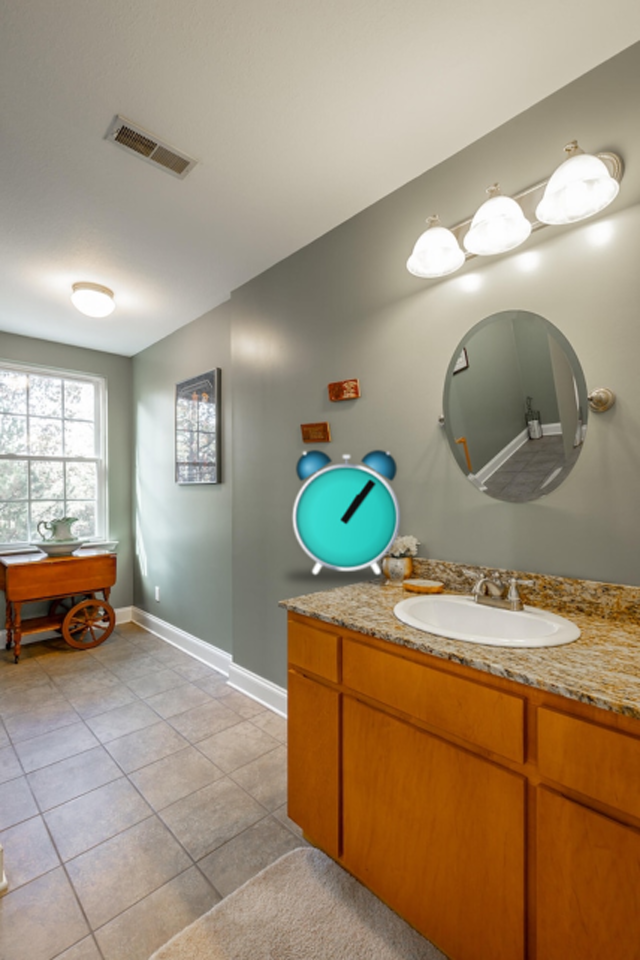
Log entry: 1:06
